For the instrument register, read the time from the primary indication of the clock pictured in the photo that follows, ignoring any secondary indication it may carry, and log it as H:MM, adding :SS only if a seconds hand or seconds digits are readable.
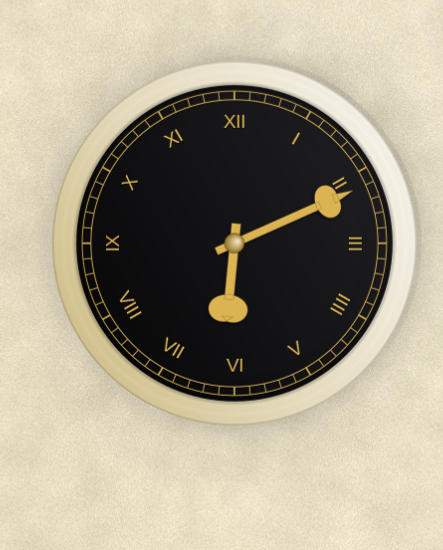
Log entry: 6:11
